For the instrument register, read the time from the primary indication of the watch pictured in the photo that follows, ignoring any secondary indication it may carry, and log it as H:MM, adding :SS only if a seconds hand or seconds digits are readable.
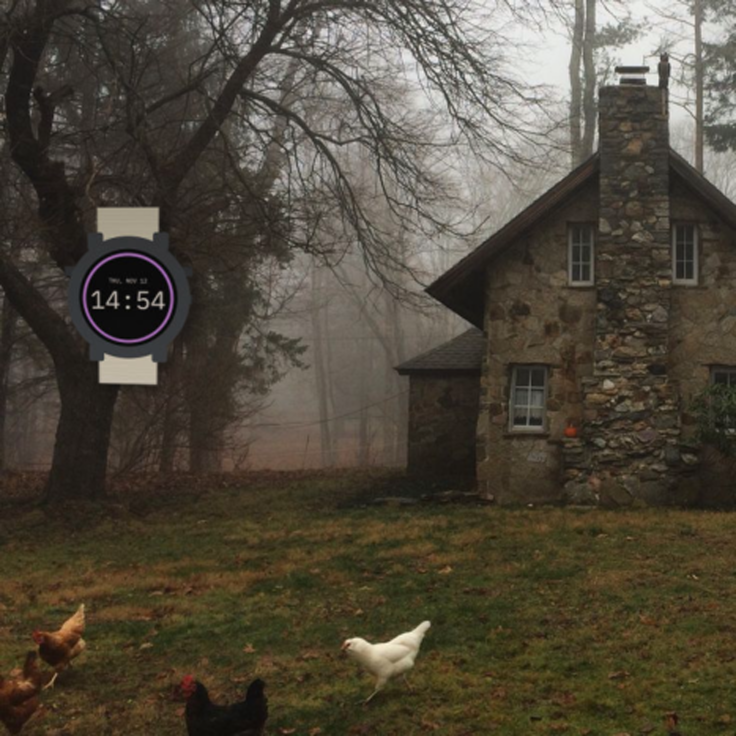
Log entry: 14:54
